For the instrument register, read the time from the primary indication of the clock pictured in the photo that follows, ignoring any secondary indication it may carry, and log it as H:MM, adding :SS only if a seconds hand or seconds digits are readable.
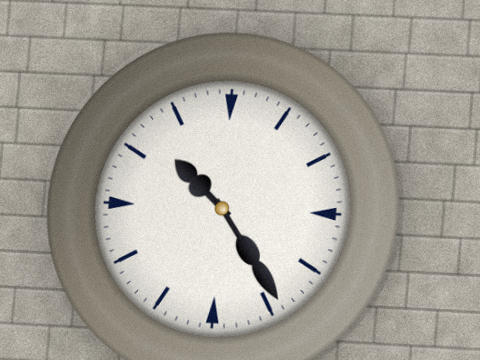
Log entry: 10:24
